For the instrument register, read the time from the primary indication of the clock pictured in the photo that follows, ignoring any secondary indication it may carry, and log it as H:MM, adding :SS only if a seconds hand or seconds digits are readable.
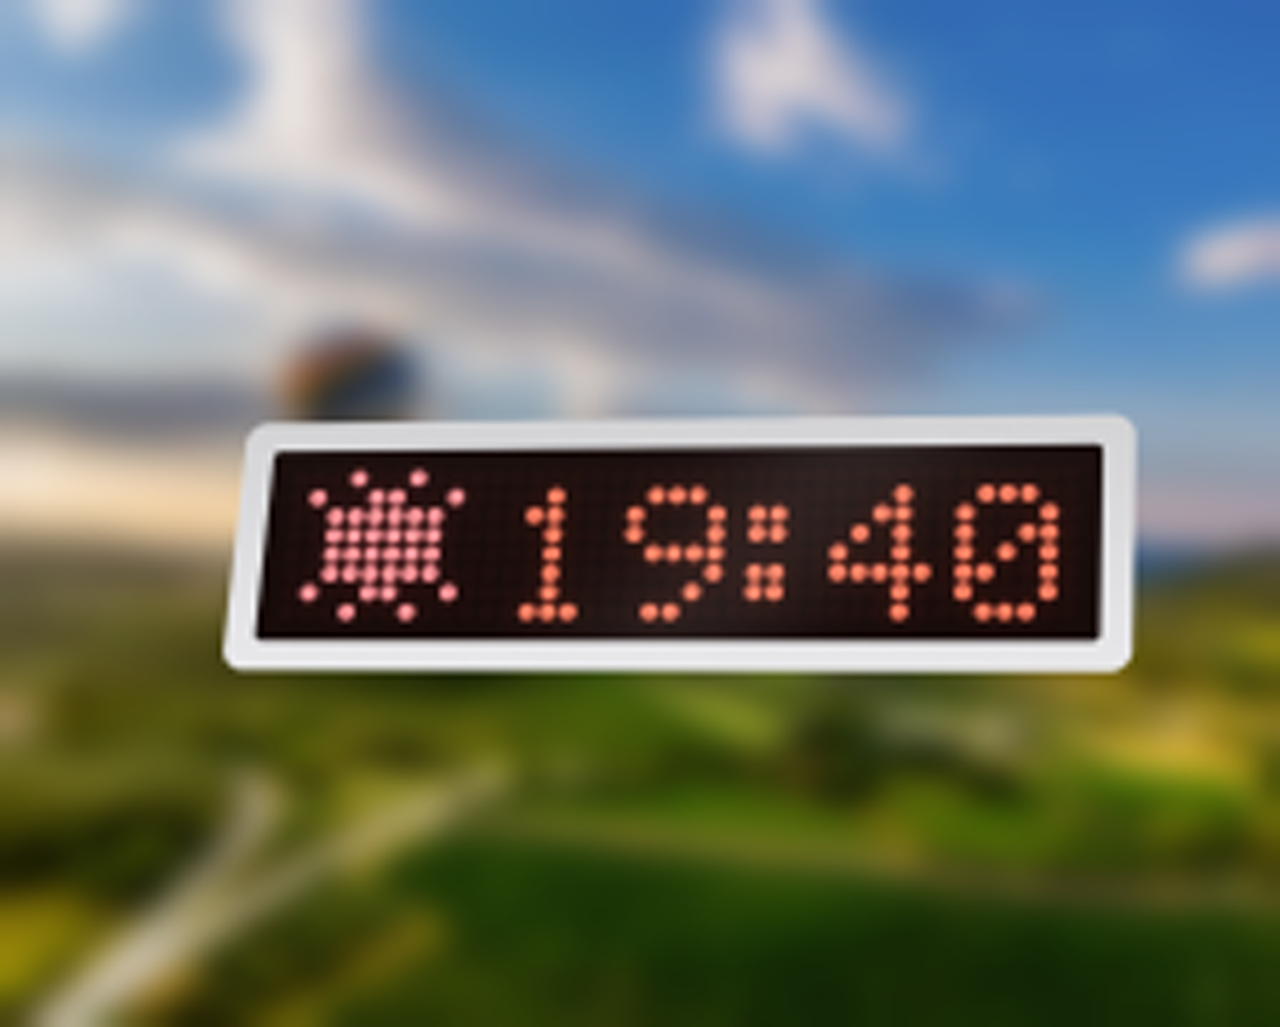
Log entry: 19:40
